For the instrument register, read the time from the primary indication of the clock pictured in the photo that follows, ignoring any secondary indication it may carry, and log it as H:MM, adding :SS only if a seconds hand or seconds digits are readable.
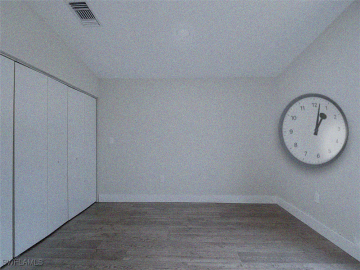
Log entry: 1:02
